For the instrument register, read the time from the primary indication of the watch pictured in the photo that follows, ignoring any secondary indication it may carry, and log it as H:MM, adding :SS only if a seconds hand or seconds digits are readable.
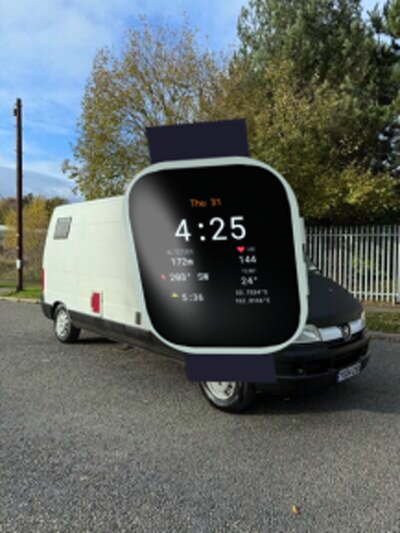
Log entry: 4:25
